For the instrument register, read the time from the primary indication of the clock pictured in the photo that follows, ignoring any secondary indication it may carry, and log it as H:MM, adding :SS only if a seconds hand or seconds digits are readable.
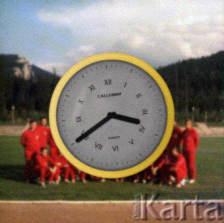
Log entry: 3:40
